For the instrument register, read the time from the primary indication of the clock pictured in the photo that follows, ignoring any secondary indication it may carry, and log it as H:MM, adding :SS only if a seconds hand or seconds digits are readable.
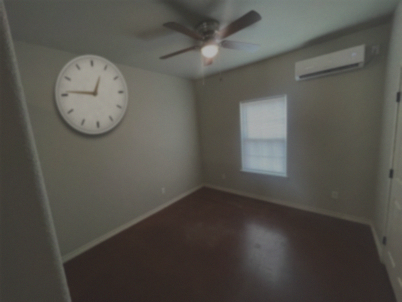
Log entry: 12:46
